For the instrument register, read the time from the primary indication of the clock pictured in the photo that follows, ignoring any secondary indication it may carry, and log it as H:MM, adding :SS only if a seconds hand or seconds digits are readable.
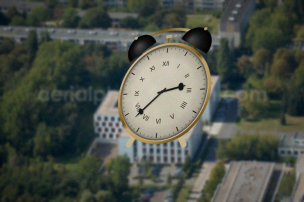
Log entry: 2:38
